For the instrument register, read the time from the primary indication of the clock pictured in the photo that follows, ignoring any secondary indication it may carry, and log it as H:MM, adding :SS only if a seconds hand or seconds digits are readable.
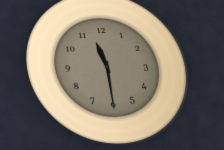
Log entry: 11:30
